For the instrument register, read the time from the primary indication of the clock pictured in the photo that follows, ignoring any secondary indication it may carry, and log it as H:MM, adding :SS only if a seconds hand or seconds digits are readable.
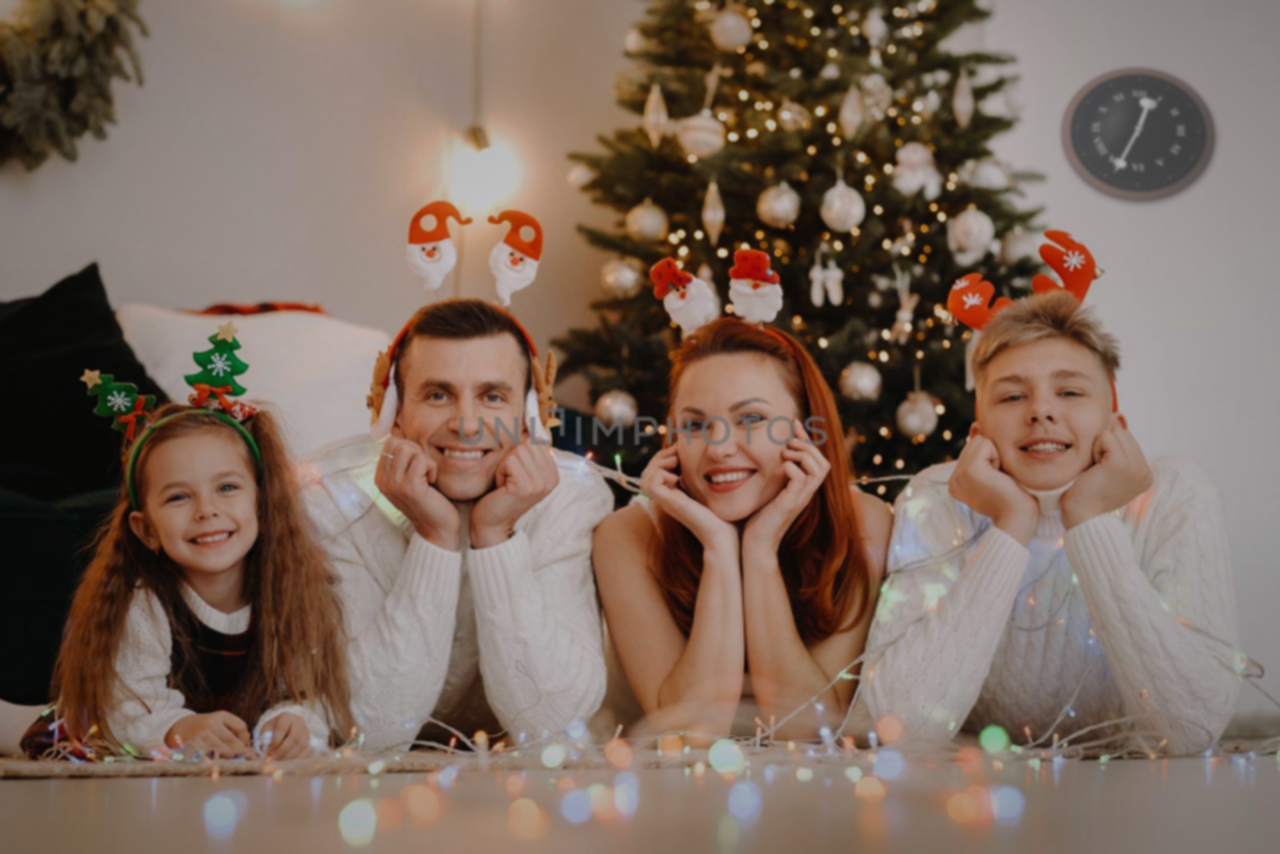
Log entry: 12:34
